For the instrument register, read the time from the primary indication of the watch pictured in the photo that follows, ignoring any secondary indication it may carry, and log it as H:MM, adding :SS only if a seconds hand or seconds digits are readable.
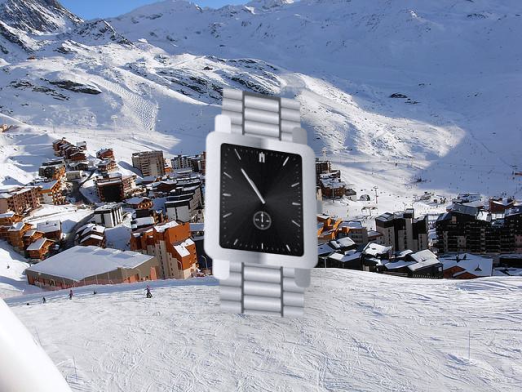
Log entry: 10:54
